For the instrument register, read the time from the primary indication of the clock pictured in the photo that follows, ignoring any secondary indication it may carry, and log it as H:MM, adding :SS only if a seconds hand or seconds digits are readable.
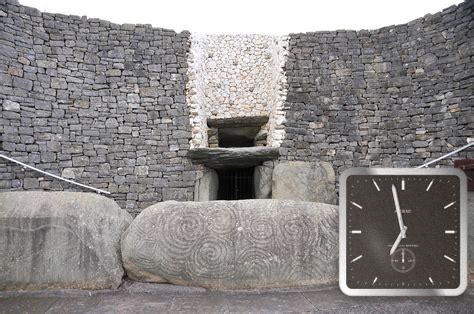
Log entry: 6:58
